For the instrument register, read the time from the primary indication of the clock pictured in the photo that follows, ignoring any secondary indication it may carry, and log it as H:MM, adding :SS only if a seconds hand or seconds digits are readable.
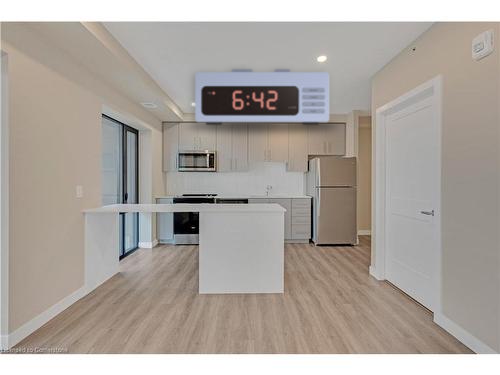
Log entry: 6:42
